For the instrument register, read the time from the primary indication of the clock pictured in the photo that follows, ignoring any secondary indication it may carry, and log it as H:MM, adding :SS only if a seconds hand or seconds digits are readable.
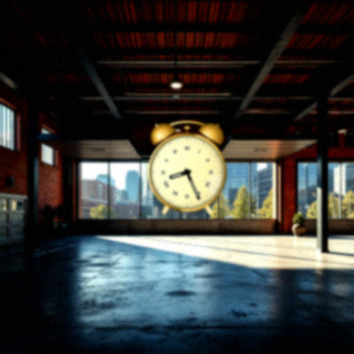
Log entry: 8:26
